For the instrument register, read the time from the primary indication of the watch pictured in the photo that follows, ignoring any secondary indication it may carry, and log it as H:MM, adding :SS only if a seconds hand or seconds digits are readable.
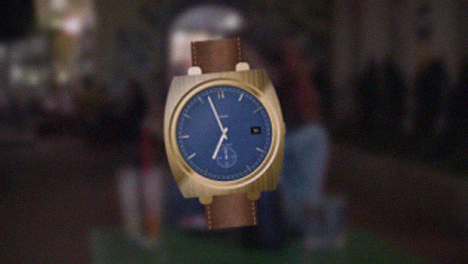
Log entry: 6:57
